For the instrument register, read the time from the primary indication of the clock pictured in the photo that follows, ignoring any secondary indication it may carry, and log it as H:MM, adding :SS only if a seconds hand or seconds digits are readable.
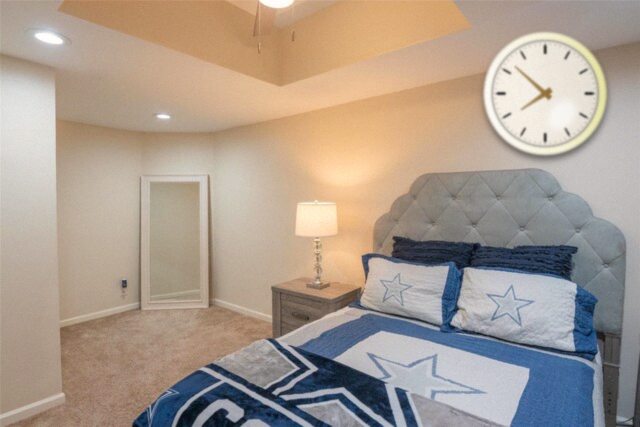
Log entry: 7:52
